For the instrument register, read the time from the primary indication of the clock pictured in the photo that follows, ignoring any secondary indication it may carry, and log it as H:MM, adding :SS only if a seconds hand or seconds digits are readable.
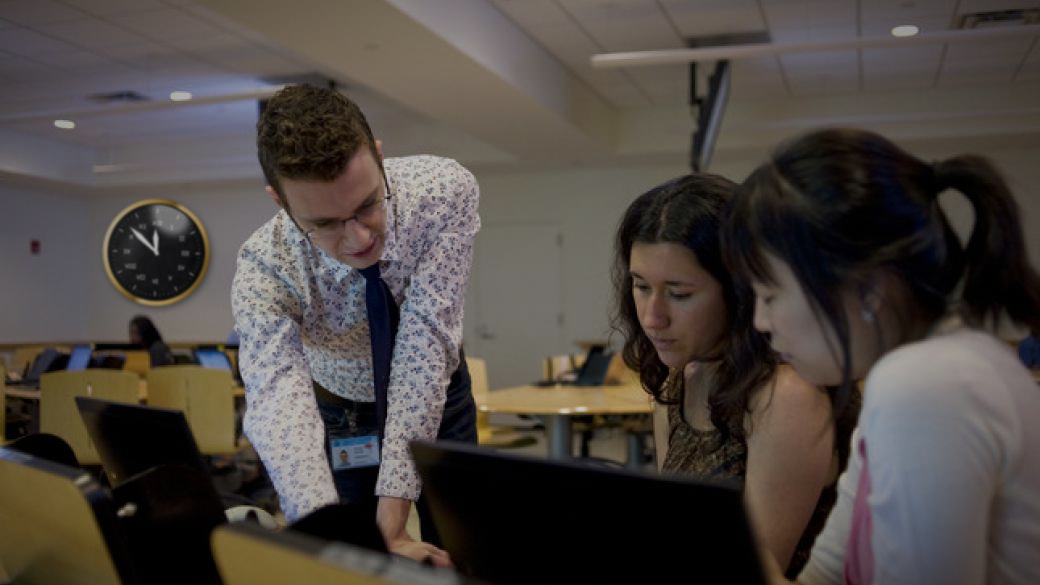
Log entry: 11:52
